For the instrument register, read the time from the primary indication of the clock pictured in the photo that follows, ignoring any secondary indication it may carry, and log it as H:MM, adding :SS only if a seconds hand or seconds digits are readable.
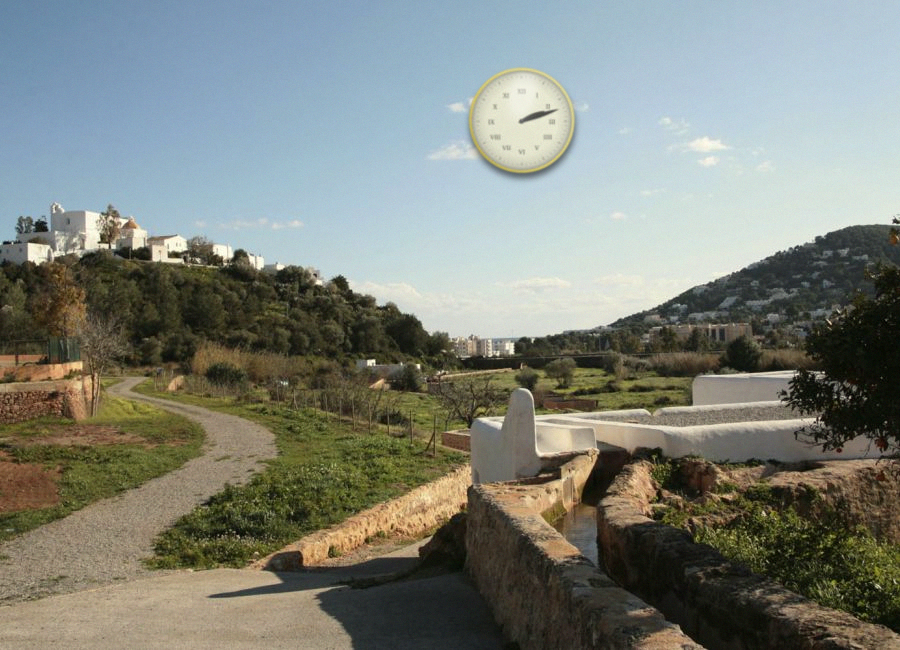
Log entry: 2:12
